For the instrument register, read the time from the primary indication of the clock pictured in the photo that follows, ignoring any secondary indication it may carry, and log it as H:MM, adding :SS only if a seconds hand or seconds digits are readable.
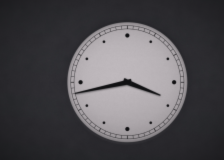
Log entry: 3:43
